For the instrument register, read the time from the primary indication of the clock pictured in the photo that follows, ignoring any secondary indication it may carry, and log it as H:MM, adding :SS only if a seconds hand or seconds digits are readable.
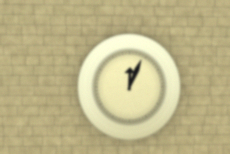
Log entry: 12:04
